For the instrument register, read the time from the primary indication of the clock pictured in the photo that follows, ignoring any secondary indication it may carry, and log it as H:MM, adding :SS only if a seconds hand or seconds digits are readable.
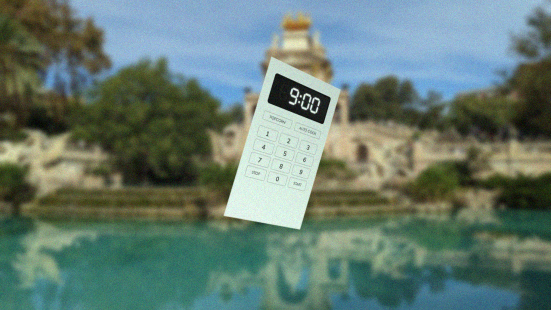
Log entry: 9:00
